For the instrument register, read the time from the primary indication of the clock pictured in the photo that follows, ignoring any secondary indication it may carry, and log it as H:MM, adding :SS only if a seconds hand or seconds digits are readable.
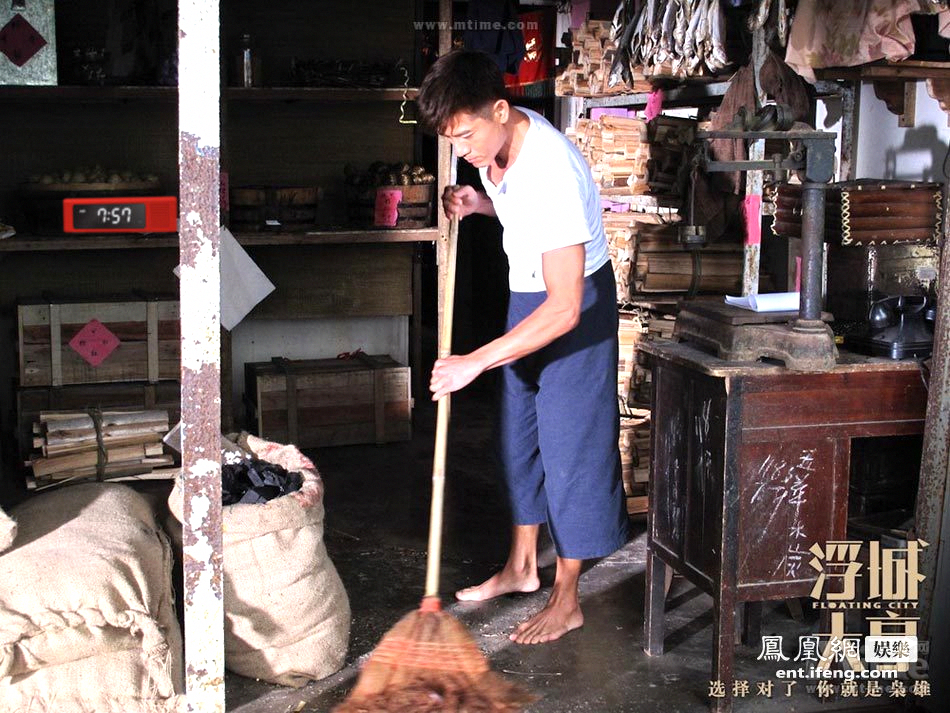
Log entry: 7:57
